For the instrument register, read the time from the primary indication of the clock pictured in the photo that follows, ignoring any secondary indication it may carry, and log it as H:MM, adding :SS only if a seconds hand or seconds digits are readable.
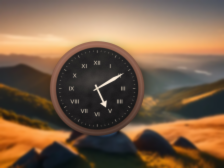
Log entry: 5:10
